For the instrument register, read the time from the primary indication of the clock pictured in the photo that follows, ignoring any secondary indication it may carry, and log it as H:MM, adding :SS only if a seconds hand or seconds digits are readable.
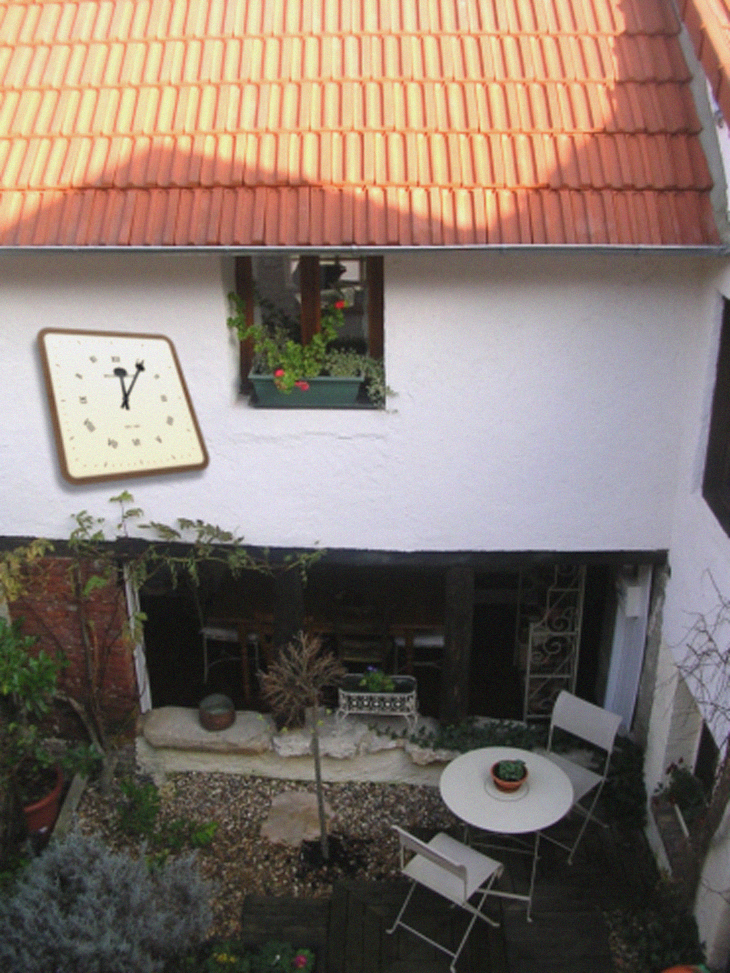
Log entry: 12:06
